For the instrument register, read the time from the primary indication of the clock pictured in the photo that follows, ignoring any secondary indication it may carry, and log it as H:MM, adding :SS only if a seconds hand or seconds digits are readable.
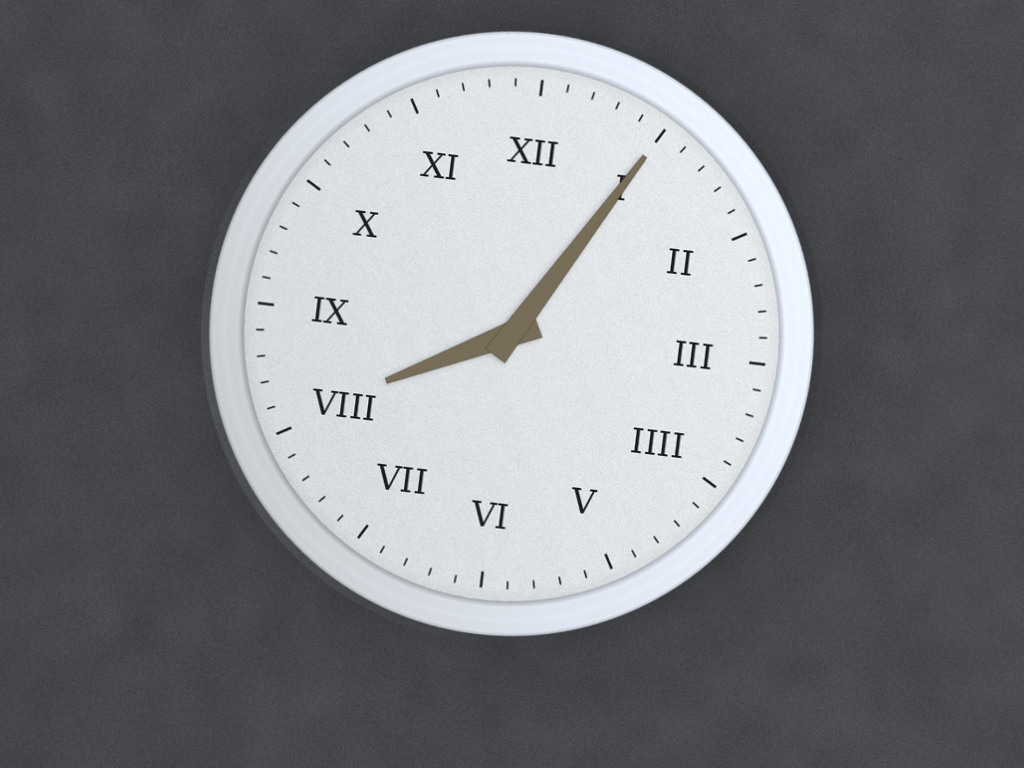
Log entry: 8:05
